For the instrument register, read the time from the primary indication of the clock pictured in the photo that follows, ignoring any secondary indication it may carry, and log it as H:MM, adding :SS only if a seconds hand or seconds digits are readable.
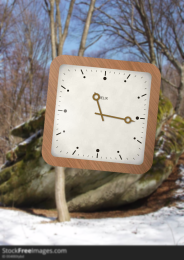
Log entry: 11:16
